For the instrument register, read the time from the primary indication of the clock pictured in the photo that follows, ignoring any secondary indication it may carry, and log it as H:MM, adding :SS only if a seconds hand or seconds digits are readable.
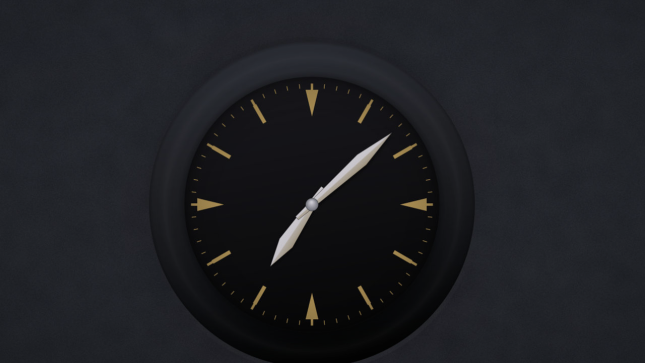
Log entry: 7:08
